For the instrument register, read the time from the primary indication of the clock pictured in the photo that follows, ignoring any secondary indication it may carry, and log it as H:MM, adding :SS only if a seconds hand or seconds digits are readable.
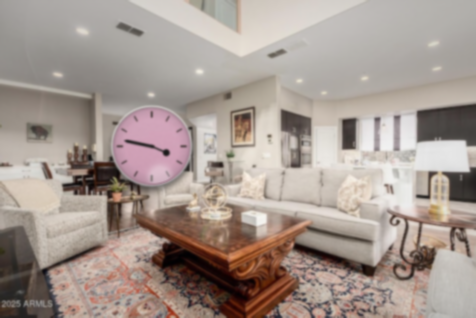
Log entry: 3:47
